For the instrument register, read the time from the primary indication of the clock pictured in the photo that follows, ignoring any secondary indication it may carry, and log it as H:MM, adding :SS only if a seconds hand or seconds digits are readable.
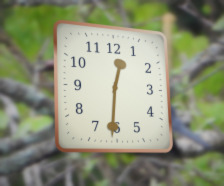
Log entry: 12:31
